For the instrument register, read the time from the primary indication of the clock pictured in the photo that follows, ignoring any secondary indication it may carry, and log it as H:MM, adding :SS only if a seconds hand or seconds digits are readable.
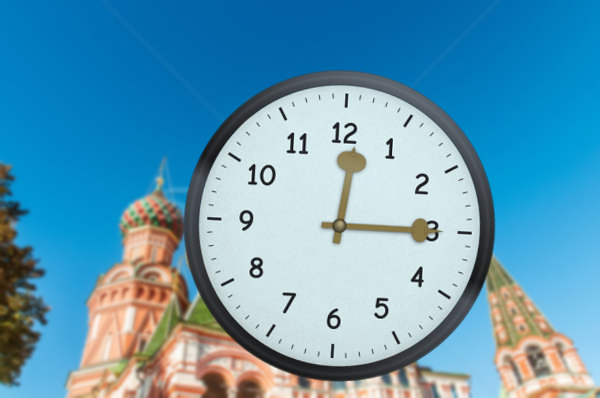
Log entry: 12:15
